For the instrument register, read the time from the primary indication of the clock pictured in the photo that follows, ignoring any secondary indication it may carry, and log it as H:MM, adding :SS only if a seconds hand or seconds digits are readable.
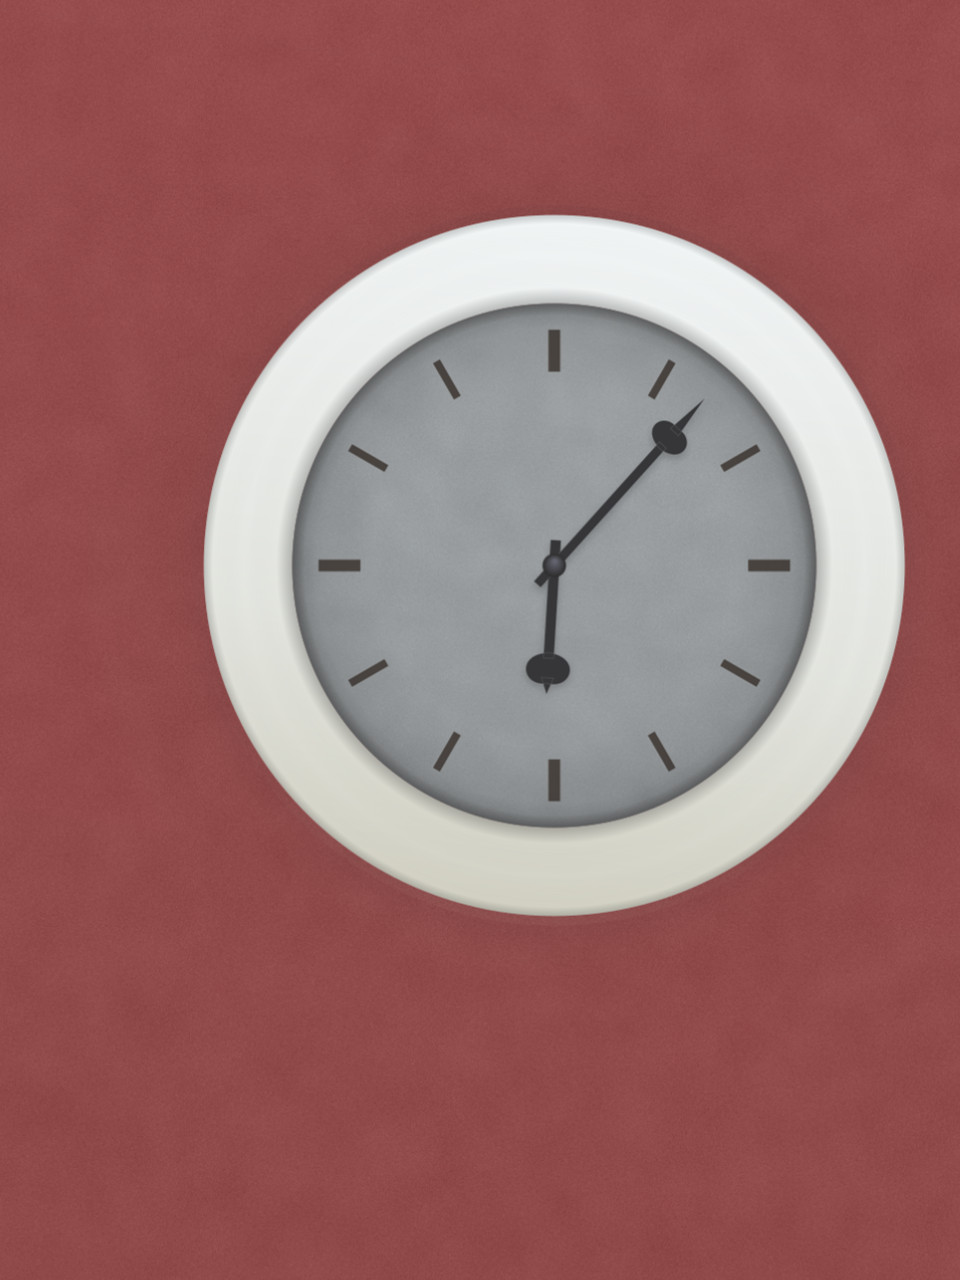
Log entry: 6:07
